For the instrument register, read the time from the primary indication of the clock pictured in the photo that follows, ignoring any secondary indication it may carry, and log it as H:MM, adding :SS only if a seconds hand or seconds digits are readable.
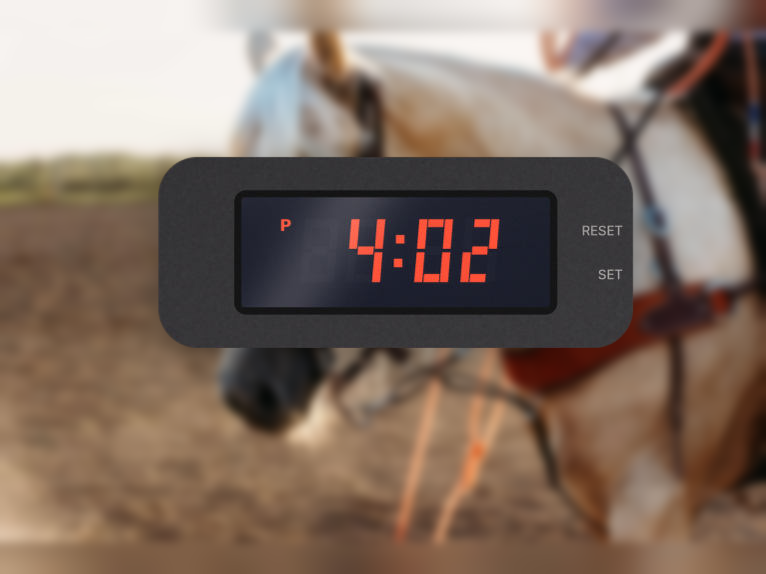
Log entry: 4:02
